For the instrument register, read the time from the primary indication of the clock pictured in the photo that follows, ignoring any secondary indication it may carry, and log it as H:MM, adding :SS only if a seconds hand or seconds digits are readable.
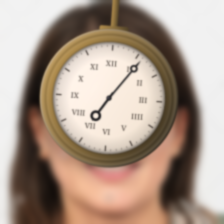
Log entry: 7:06
